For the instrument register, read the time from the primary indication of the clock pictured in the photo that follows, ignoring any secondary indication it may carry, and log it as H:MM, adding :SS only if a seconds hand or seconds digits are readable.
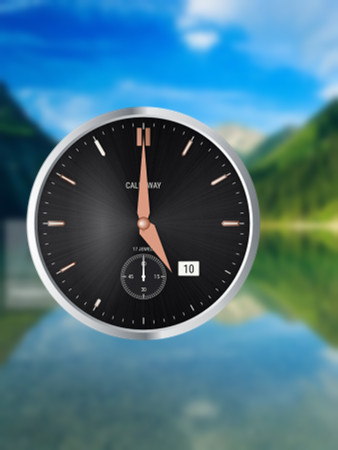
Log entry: 5:00
